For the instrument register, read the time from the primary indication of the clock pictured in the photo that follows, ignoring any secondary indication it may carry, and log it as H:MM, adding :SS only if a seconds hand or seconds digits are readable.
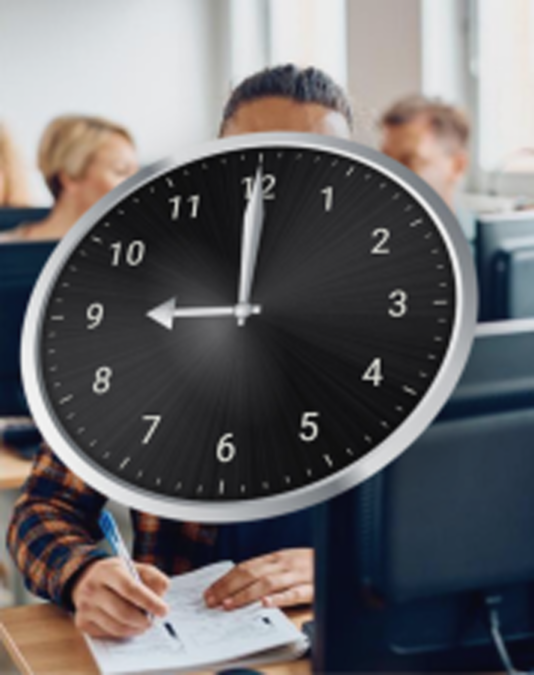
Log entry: 9:00
